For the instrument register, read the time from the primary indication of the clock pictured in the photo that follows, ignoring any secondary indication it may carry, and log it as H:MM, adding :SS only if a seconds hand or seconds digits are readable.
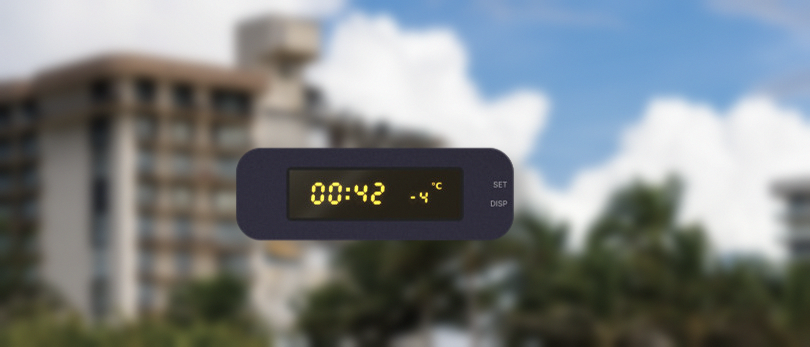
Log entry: 0:42
